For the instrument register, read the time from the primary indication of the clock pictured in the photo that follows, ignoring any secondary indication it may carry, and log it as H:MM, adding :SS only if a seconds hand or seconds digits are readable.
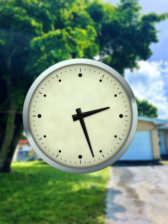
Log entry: 2:27
